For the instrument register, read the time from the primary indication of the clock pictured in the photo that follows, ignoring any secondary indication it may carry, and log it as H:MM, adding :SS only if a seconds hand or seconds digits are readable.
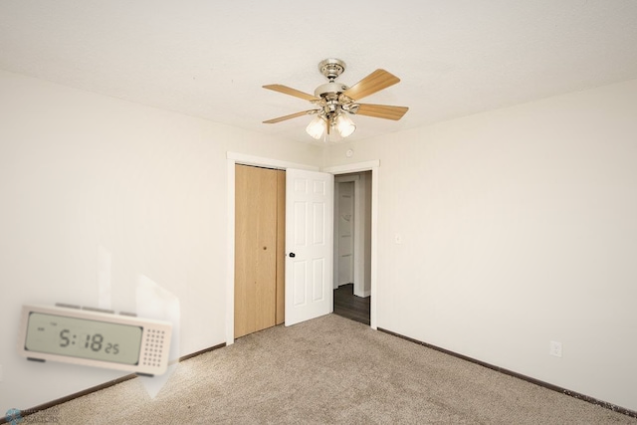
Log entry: 5:18
